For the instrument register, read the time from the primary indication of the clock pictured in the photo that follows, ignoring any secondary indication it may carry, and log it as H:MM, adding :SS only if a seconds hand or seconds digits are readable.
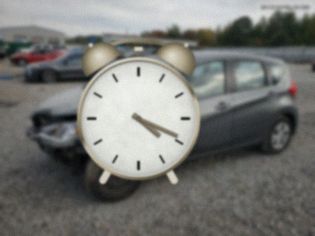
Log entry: 4:19
